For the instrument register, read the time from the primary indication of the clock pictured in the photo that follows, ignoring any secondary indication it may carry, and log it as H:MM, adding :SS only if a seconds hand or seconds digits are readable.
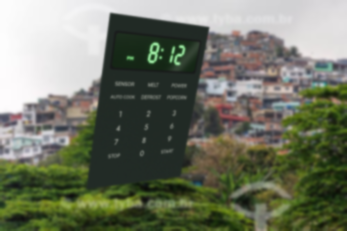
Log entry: 8:12
